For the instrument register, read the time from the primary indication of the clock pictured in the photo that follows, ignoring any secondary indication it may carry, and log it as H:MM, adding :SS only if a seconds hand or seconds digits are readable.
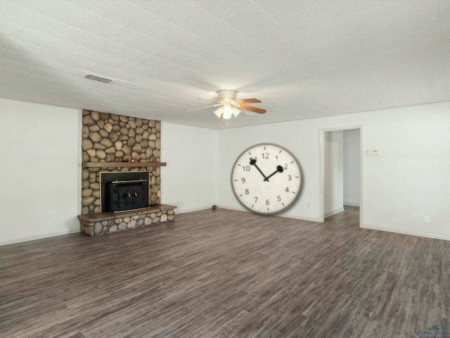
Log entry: 1:54
